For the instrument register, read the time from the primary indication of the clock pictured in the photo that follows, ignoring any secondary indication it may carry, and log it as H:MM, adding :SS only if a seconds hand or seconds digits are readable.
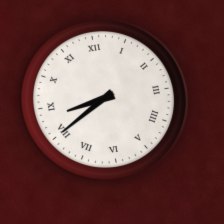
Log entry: 8:40
